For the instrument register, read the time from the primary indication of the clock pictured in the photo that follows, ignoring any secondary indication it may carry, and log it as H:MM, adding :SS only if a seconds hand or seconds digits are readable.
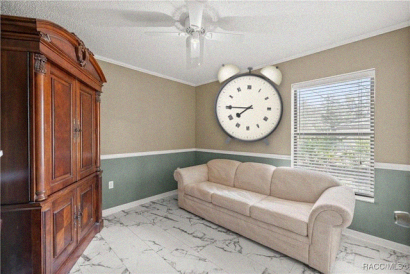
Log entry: 7:45
